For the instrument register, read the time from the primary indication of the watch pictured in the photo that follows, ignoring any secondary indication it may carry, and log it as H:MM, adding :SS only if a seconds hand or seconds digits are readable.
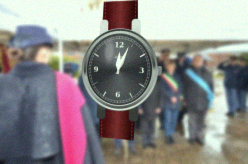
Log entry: 12:04
